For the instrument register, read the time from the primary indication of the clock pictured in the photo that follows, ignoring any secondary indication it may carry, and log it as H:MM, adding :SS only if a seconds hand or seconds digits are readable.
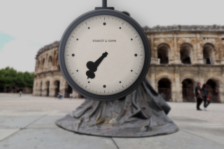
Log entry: 7:36
